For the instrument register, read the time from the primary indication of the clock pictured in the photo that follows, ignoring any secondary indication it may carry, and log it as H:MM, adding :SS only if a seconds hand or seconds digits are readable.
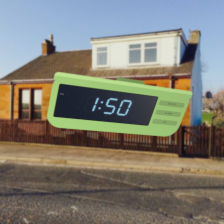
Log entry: 1:50
